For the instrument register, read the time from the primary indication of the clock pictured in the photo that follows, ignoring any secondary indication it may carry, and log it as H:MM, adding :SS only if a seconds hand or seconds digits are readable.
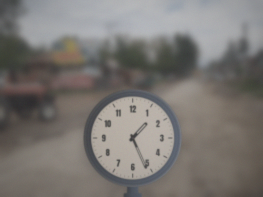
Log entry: 1:26
